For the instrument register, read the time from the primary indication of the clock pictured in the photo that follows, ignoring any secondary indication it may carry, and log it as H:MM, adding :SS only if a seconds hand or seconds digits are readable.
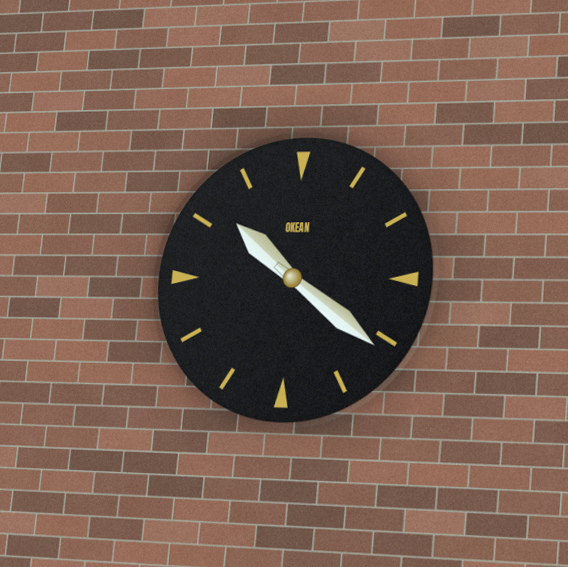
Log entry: 10:21
